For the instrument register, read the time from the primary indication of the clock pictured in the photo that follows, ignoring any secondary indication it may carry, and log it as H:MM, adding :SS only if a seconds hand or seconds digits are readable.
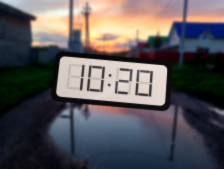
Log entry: 10:20
